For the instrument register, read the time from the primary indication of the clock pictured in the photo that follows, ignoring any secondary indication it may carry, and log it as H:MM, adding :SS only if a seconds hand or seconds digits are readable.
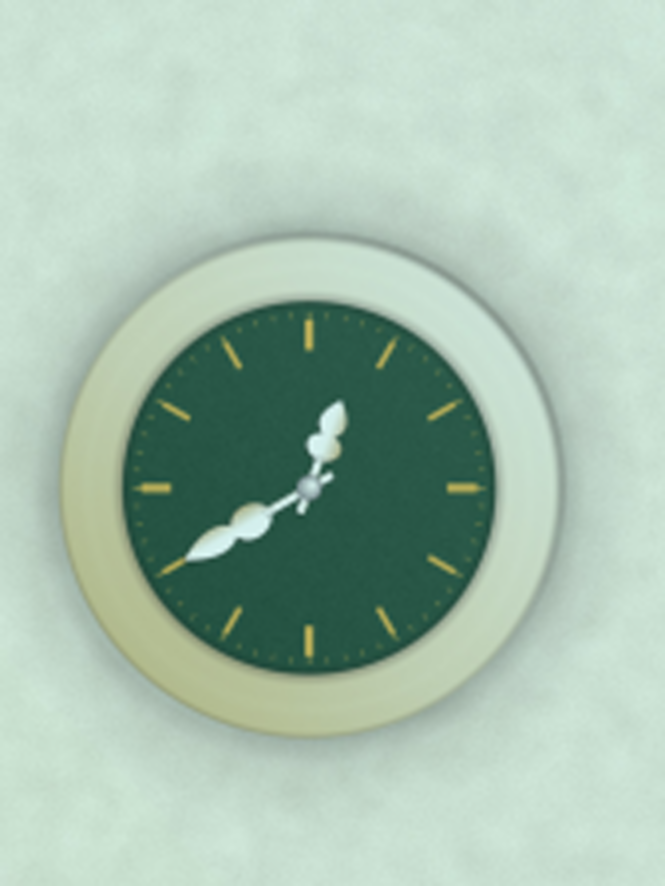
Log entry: 12:40
